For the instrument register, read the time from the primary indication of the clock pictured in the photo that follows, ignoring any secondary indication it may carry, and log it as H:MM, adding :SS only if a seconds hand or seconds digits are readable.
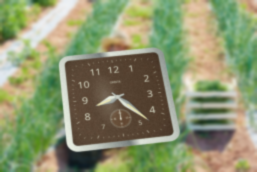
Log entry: 8:23
